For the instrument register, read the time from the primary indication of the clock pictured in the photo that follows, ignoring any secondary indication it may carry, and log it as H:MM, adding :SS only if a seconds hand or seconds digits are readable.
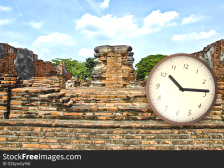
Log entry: 10:14
